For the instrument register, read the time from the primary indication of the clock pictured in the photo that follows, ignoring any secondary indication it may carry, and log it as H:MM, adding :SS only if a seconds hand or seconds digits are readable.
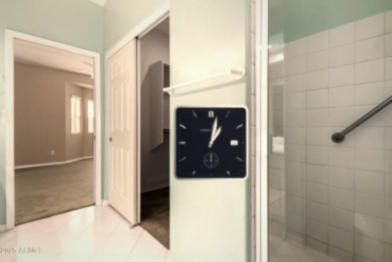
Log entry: 1:02
